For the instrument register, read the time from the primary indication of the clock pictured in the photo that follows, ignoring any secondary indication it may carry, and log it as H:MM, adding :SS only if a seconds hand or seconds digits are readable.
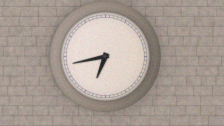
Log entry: 6:43
